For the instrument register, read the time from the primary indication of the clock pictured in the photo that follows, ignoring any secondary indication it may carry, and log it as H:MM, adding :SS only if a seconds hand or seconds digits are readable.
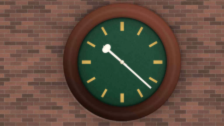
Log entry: 10:22
